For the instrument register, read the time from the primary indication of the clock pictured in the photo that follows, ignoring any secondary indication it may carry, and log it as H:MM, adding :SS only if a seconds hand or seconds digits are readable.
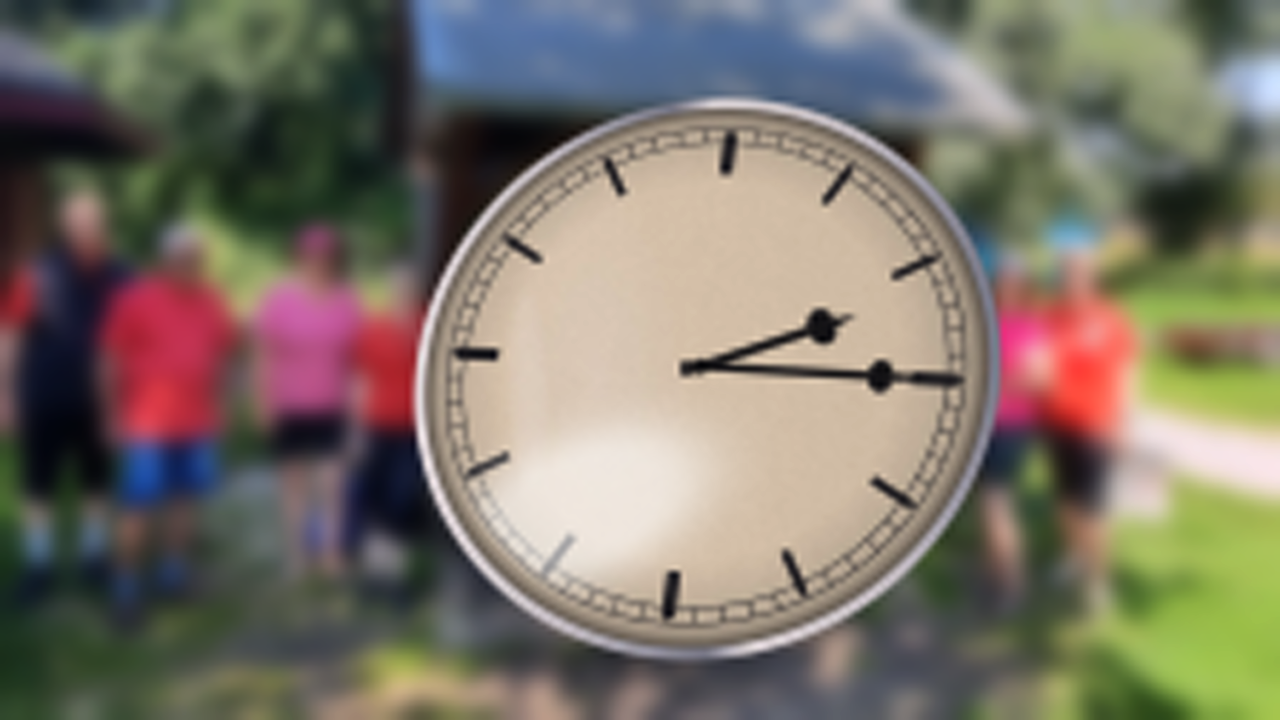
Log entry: 2:15
